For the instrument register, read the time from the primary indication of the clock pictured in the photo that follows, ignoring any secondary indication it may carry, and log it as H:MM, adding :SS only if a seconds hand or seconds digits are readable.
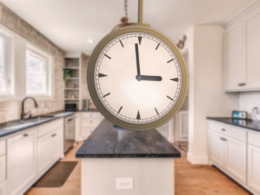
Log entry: 2:59
